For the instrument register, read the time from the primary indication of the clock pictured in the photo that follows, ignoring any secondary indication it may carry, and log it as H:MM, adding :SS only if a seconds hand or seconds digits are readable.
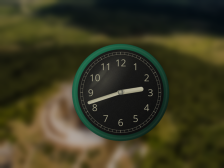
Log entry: 2:42
